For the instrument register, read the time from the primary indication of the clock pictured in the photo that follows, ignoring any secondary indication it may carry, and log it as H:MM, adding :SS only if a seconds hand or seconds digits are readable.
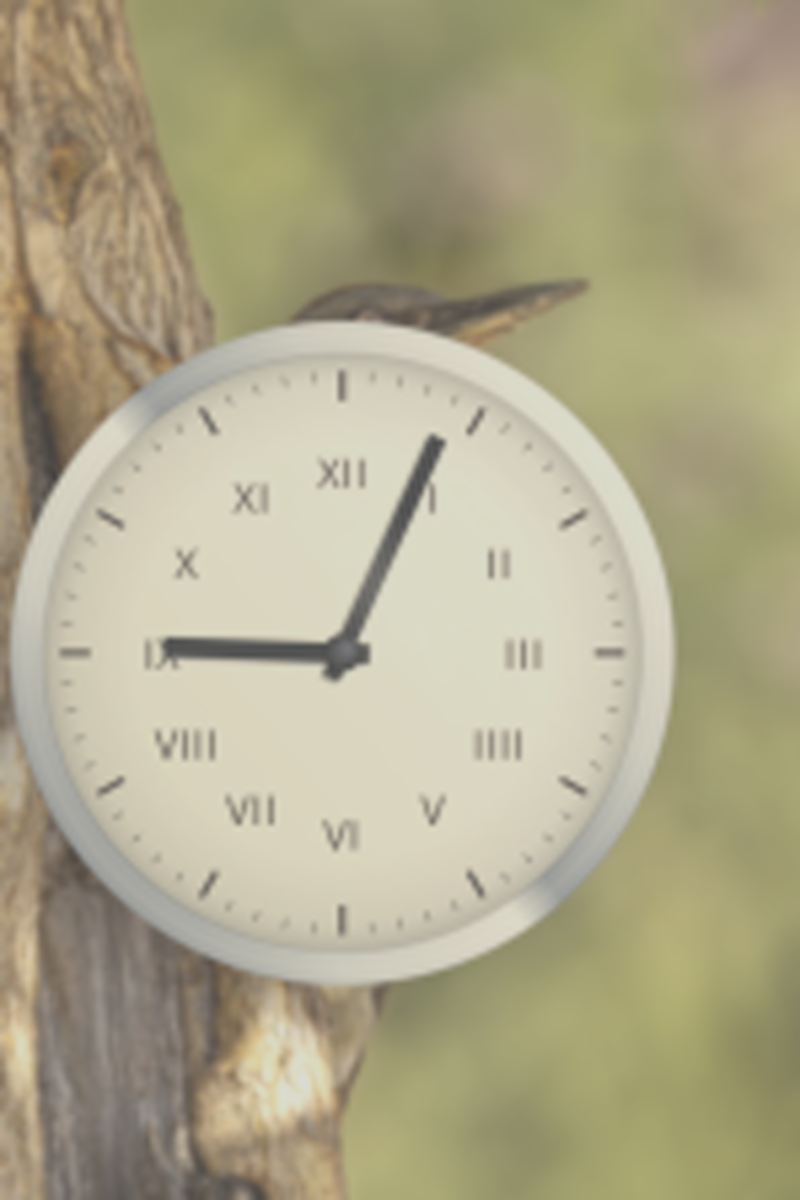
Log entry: 9:04
